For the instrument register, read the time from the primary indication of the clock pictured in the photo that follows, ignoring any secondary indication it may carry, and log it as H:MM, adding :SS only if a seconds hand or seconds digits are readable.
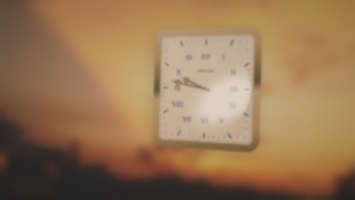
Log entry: 9:47
